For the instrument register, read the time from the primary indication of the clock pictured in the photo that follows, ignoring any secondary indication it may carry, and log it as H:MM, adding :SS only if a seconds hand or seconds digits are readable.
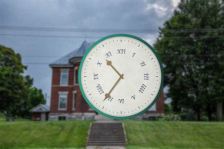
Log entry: 10:36
